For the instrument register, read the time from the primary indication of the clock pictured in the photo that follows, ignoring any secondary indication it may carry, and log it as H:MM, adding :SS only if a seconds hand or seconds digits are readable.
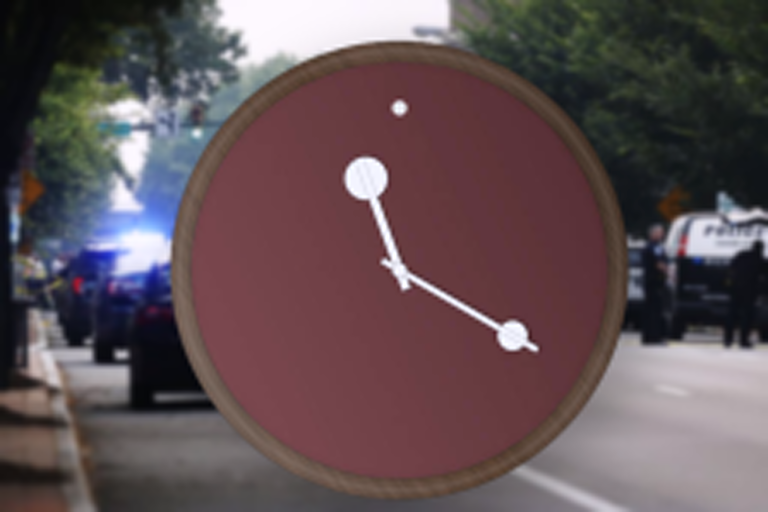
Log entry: 11:20
